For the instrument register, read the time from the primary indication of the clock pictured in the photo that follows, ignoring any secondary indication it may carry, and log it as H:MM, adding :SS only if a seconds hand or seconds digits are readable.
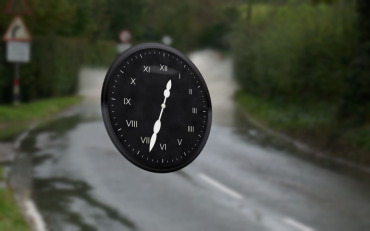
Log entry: 12:33
